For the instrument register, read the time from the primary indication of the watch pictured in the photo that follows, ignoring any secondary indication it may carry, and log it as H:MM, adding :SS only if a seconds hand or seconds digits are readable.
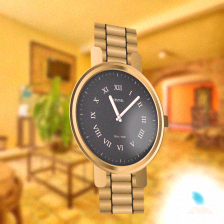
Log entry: 11:08
